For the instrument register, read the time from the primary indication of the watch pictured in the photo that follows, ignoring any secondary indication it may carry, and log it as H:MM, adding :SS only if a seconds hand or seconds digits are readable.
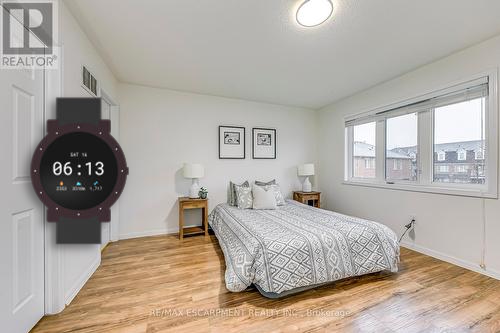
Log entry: 6:13
